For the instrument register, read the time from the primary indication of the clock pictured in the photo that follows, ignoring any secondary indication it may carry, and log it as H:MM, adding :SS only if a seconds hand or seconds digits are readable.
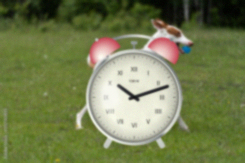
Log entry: 10:12
